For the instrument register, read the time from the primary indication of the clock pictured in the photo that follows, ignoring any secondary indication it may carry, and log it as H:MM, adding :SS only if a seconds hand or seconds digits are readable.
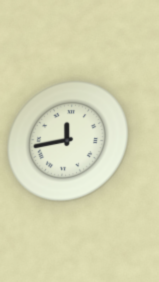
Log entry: 11:43
